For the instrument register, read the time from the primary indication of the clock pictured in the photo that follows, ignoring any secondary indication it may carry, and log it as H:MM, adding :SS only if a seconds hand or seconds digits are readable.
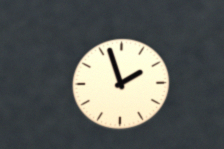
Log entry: 1:57
